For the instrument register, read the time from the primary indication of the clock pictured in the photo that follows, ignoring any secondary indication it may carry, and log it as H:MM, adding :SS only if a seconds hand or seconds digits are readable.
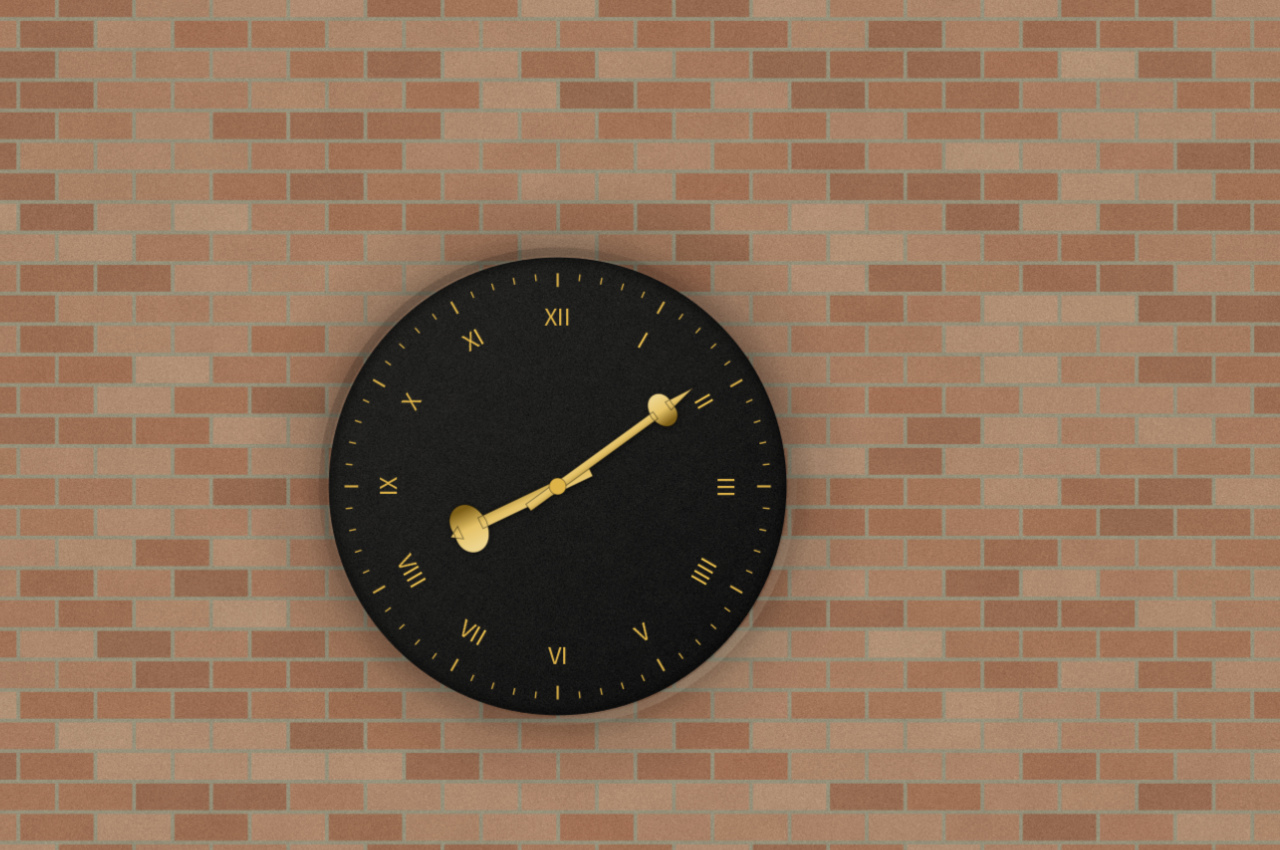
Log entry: 8:09
